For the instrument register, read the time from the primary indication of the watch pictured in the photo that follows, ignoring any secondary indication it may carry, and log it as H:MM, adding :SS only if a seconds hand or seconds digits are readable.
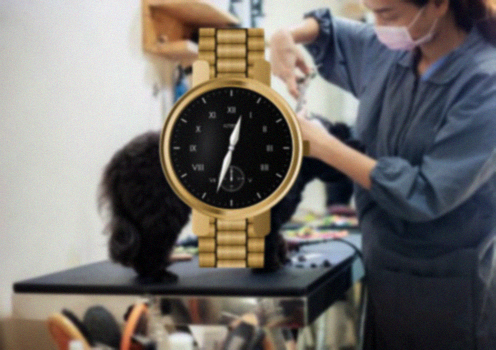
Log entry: 12:33
